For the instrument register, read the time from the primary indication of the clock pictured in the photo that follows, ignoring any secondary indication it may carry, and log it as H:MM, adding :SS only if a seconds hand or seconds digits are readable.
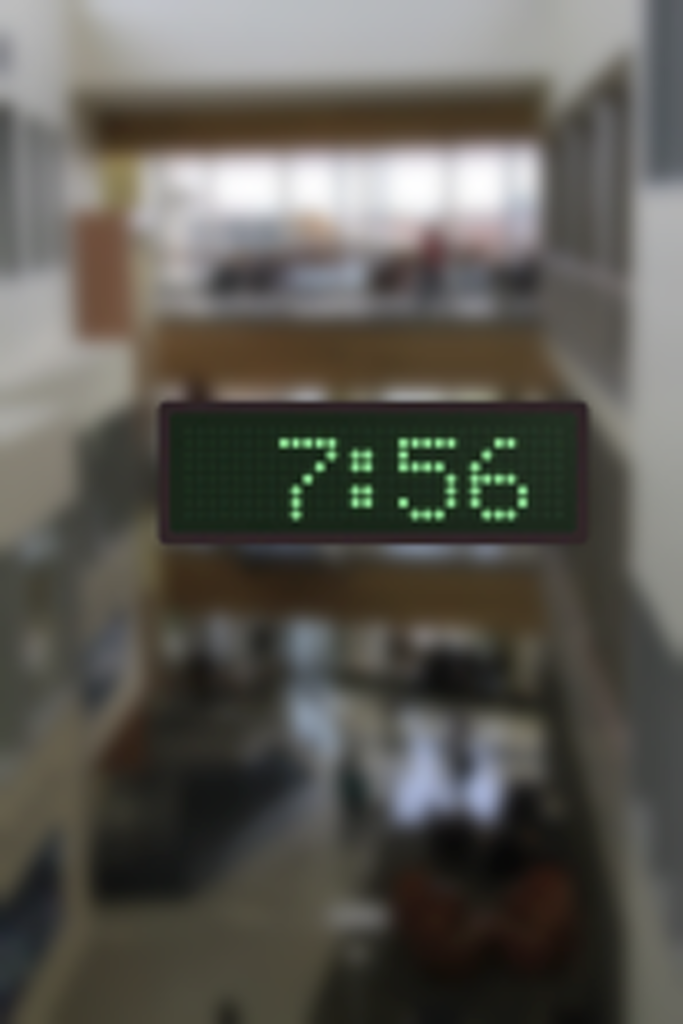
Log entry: 7:56
